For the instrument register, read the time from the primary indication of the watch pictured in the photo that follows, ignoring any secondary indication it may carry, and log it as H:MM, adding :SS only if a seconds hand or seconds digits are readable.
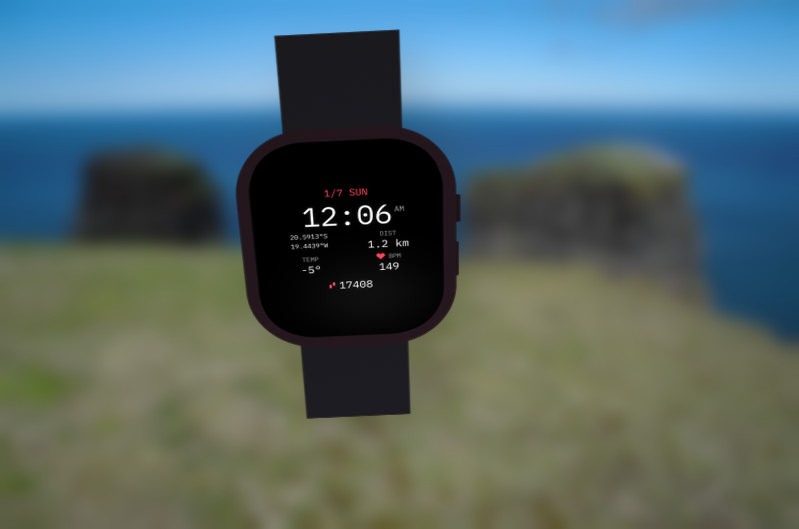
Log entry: 12:06
